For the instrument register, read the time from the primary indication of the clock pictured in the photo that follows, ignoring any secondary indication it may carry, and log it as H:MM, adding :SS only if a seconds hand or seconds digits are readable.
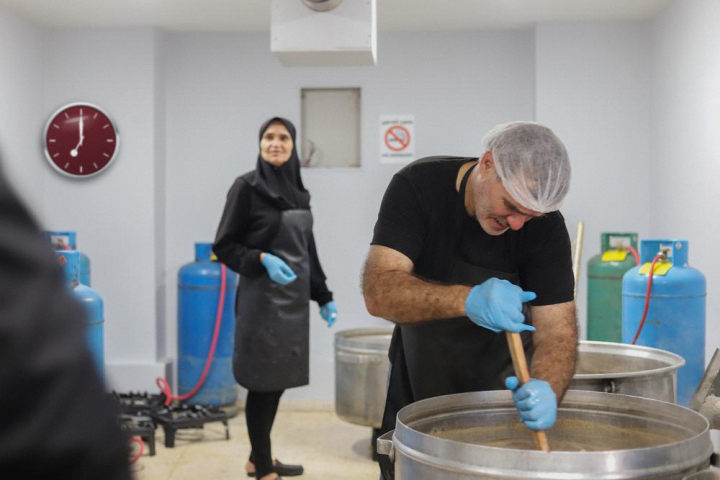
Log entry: 7:00
